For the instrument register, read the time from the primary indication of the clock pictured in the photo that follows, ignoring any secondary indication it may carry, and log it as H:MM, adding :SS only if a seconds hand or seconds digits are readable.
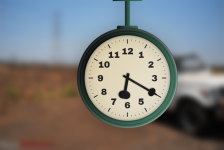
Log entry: 6:20
